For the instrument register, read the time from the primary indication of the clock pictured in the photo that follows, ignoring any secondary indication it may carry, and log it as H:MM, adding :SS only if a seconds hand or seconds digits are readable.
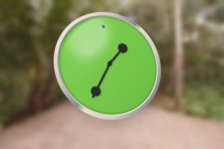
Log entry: 1:36
